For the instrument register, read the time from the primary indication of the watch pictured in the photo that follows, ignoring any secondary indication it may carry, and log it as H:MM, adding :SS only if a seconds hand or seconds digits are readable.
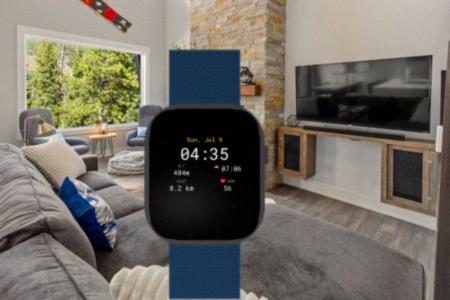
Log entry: 4:35
